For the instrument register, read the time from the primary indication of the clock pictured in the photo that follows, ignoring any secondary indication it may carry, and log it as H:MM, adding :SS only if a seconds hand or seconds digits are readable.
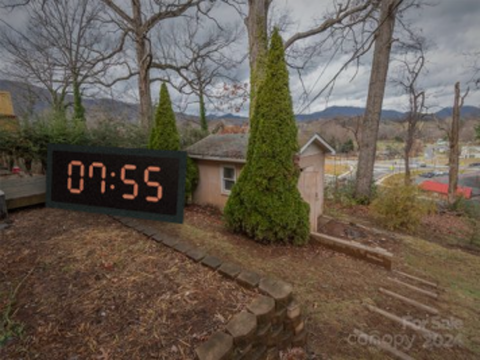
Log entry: 7:55
